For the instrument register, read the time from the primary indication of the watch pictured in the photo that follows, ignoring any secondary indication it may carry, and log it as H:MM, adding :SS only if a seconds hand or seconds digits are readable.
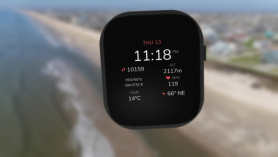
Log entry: 11:18
